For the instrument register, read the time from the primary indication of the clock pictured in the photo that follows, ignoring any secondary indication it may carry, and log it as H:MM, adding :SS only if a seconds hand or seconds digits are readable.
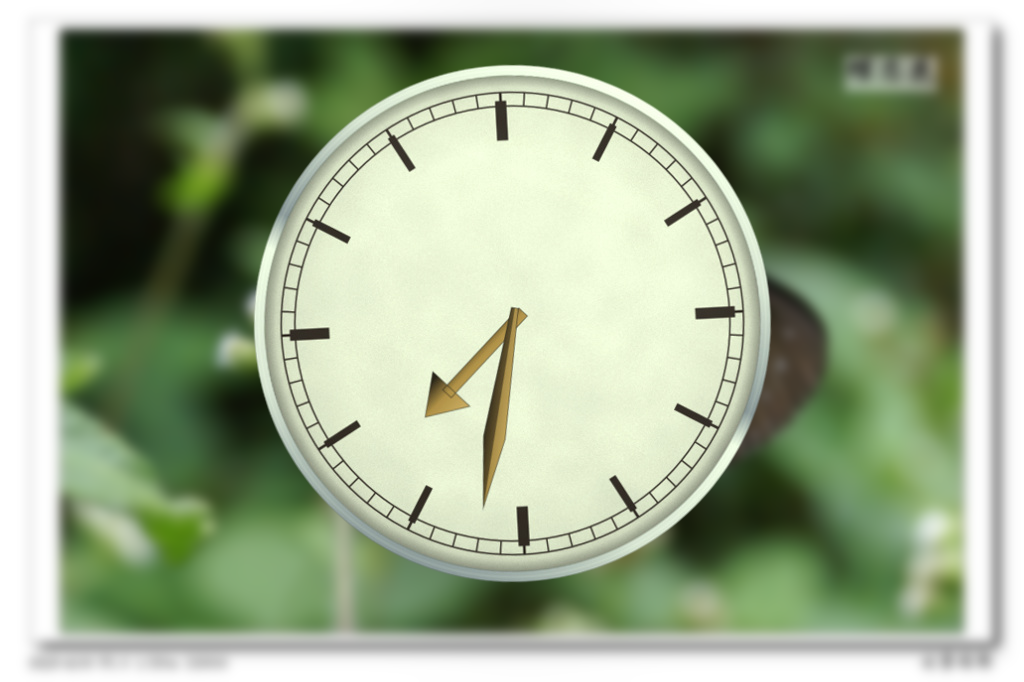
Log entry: 7:32
